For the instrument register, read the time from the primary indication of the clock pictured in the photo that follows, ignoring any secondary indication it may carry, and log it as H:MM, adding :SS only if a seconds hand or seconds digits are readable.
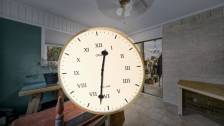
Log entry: 12:32
